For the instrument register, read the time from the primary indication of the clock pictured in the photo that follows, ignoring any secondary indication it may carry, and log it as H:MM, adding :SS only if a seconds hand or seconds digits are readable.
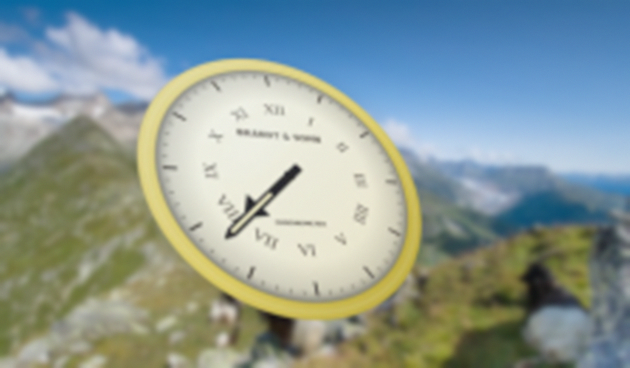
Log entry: 7:38
